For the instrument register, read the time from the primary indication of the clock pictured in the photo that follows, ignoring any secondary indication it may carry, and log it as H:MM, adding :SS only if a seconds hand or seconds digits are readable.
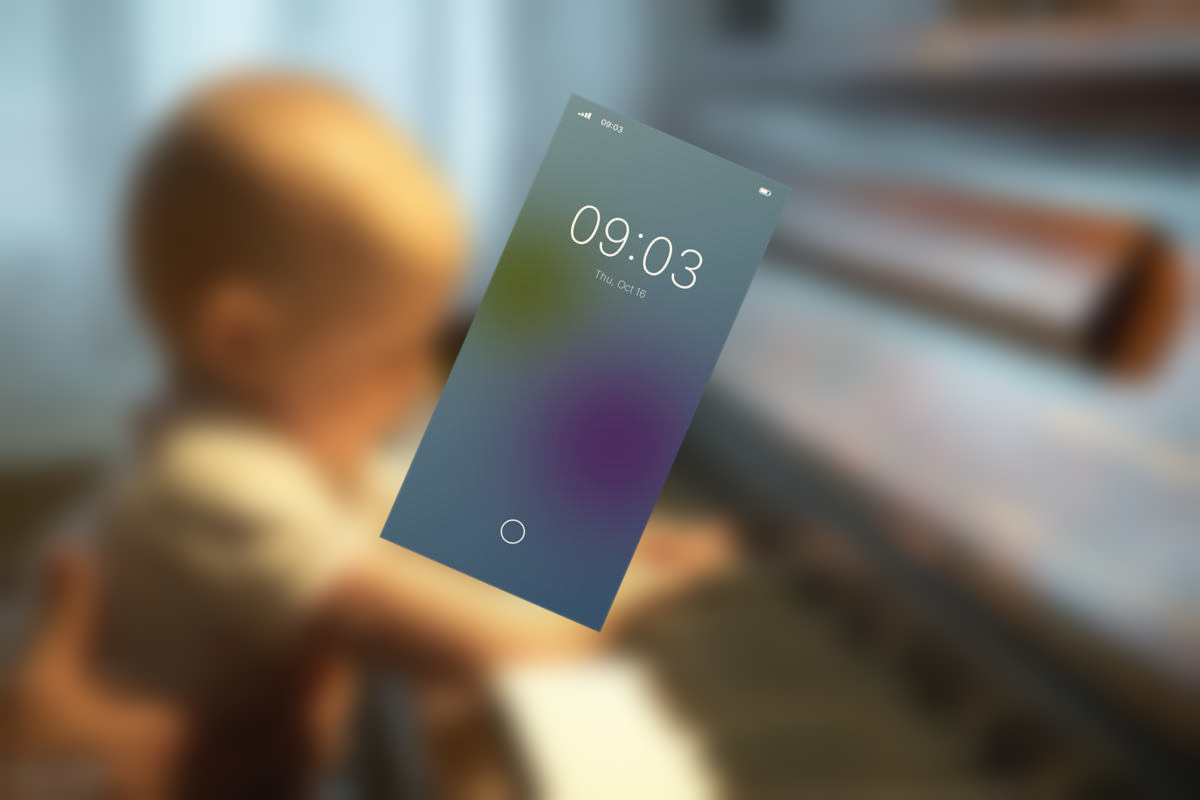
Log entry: 9:03
